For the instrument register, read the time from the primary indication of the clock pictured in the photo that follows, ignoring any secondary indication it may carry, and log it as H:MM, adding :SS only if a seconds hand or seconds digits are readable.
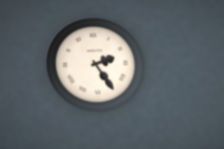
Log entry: 2:25
